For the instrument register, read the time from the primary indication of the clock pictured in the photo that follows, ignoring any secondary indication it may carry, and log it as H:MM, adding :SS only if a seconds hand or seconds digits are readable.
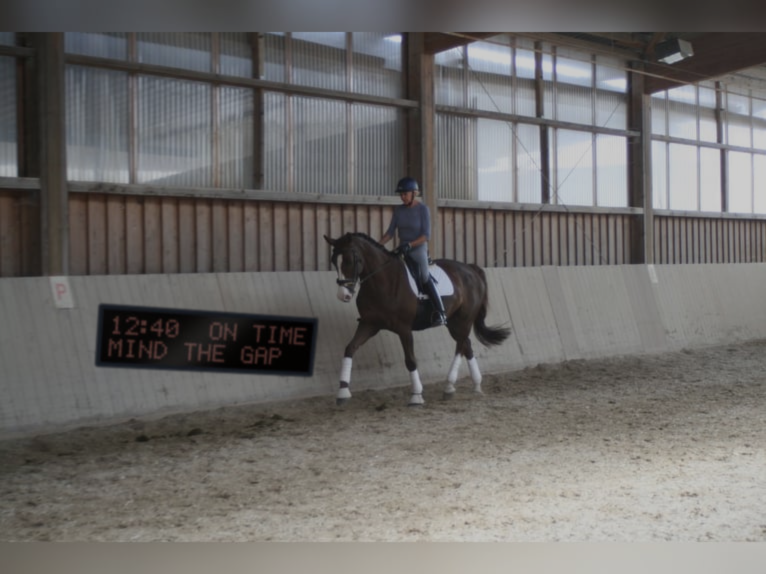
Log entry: 12:40
